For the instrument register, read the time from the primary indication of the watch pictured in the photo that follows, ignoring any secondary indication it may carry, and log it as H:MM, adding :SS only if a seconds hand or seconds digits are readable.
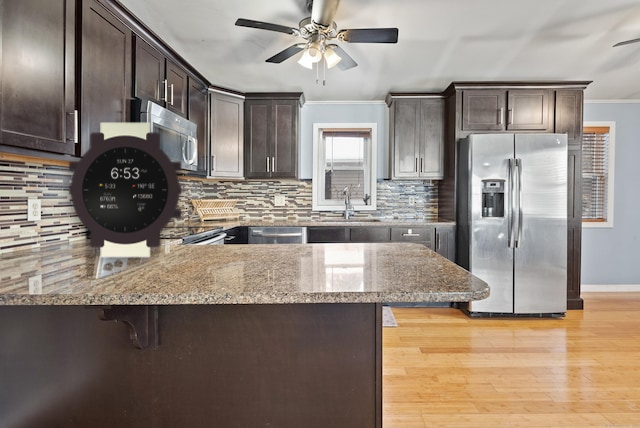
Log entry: 6:53
